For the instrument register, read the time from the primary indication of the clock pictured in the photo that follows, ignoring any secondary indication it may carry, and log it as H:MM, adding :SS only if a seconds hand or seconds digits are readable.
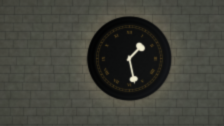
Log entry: 1:28
